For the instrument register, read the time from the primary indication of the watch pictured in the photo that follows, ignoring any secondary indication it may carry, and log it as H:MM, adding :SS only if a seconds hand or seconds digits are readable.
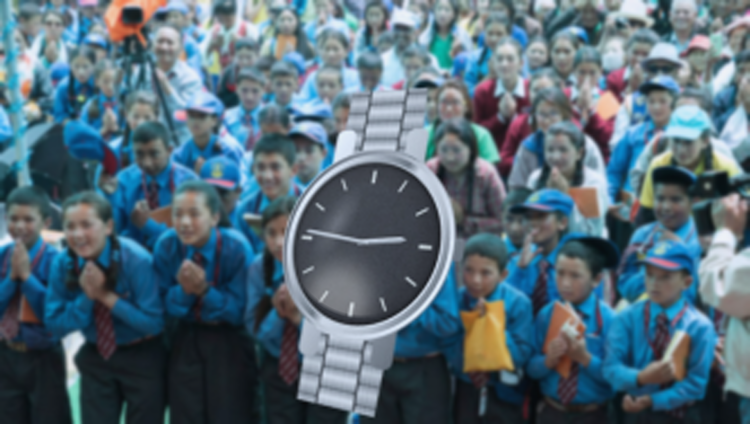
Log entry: 2:46
